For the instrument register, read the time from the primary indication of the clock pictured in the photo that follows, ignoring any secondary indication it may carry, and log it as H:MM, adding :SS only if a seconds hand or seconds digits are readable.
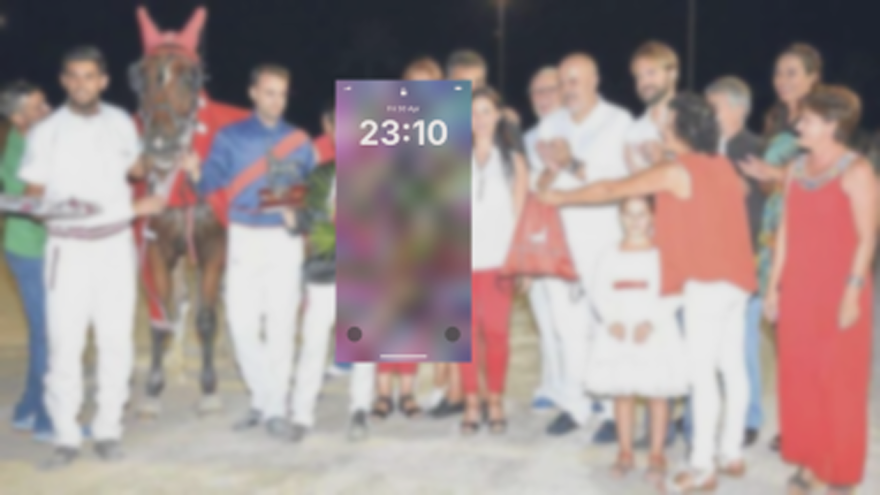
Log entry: 23:10
